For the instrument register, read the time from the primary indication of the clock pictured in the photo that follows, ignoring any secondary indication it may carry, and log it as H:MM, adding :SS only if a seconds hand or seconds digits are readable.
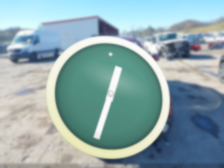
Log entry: 12:33
